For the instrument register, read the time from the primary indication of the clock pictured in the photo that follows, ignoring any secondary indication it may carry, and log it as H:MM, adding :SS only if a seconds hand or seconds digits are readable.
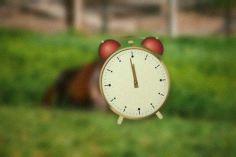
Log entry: 11:59
